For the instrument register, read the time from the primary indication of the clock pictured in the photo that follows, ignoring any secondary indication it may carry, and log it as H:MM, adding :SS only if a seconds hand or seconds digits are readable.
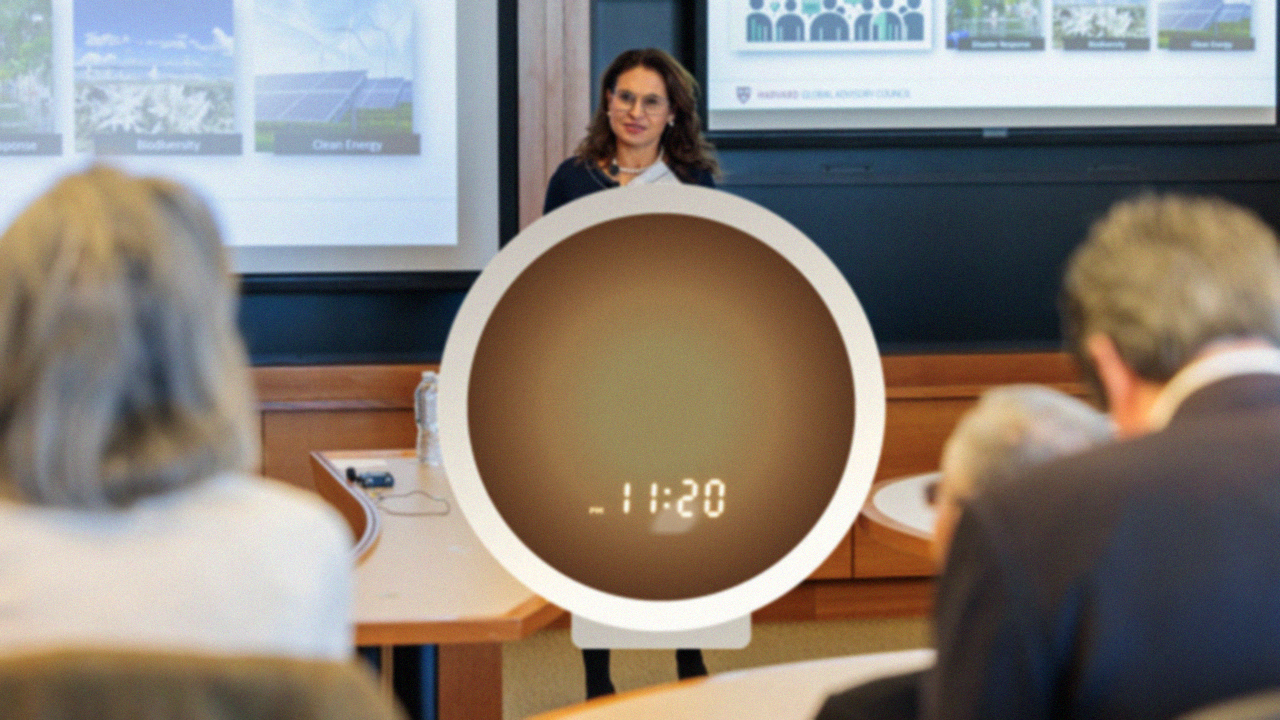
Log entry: 11:20
